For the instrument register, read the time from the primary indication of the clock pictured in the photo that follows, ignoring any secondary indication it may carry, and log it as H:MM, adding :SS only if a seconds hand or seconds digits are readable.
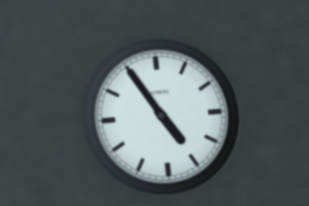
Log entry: 4:55
